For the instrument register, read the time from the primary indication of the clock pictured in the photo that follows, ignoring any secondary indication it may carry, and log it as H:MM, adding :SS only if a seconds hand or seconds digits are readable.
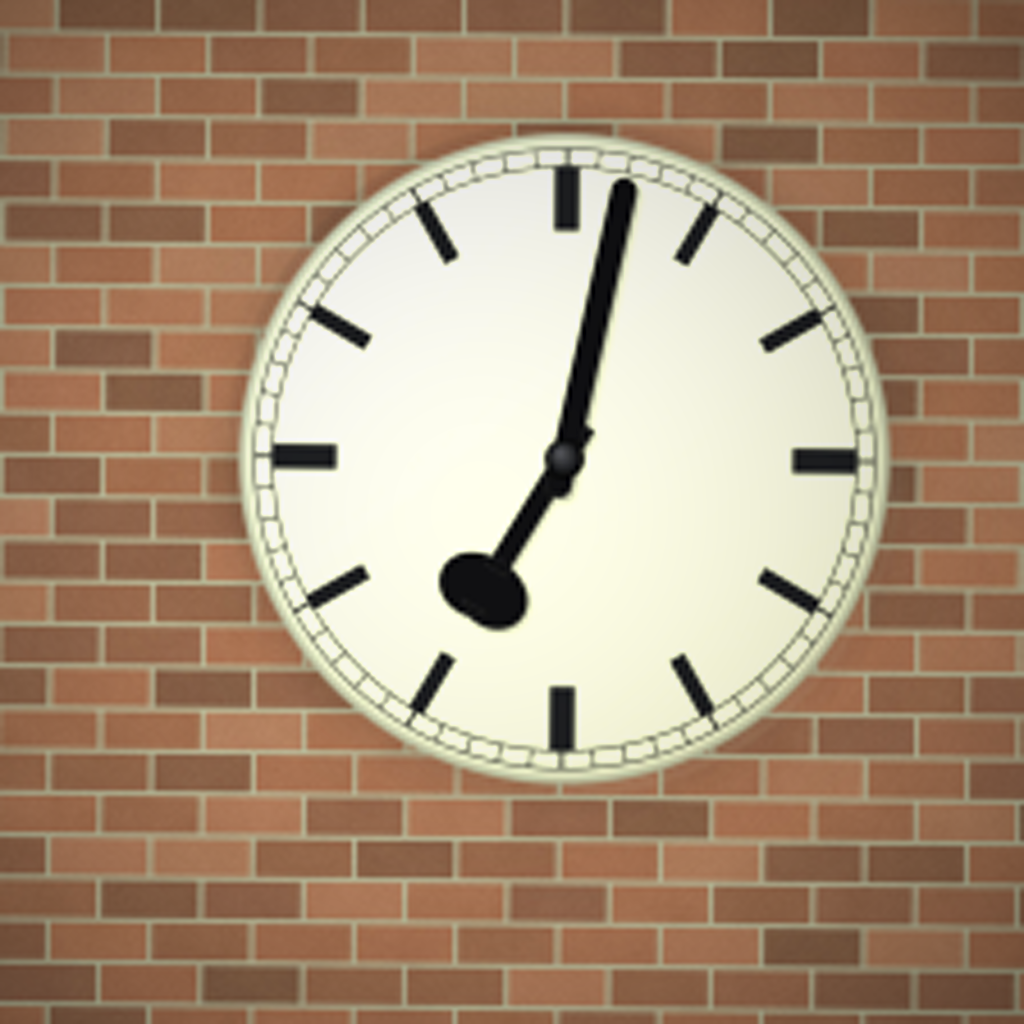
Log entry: 7:02
